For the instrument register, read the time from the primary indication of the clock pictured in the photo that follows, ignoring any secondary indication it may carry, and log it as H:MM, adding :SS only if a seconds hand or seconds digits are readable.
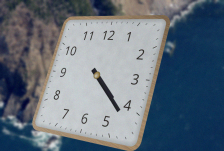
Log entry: 4:22
